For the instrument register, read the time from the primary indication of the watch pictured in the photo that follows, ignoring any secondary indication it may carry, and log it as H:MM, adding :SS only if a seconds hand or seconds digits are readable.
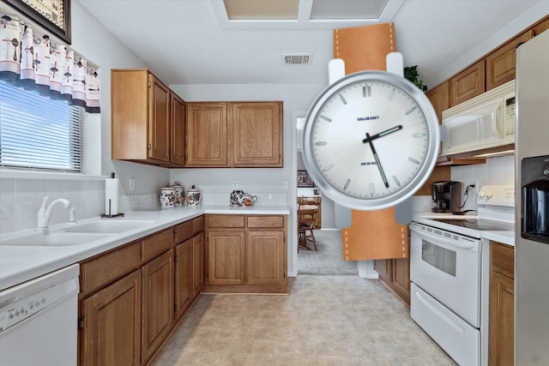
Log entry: 2:27
